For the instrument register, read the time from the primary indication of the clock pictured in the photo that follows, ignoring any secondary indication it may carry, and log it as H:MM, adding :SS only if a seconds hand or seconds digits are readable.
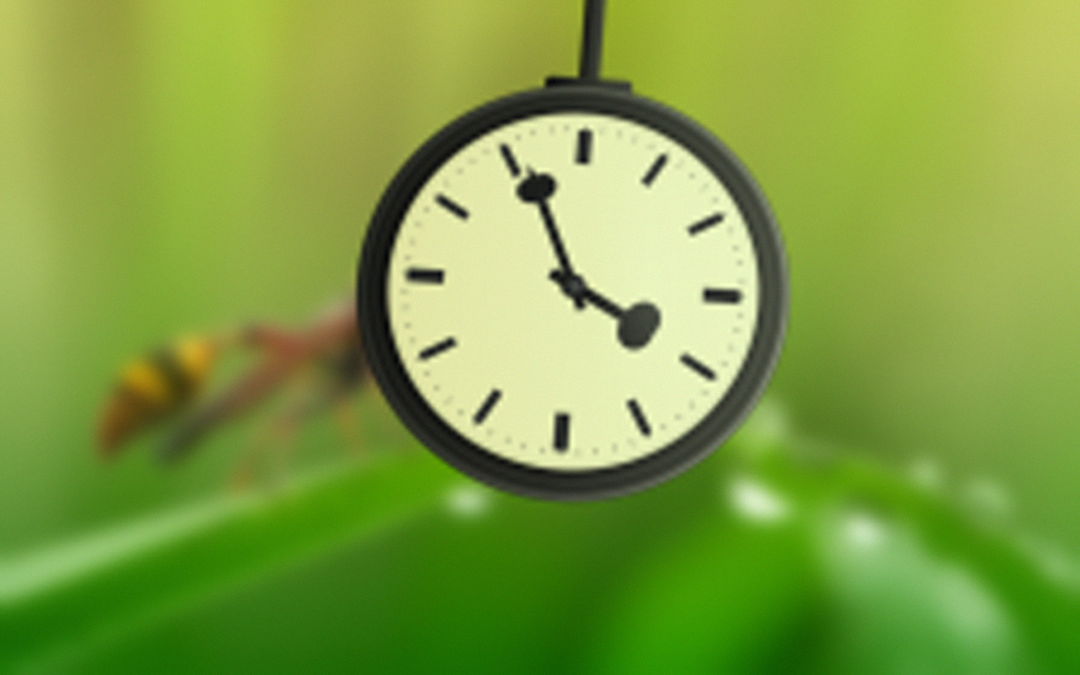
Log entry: 3:56
